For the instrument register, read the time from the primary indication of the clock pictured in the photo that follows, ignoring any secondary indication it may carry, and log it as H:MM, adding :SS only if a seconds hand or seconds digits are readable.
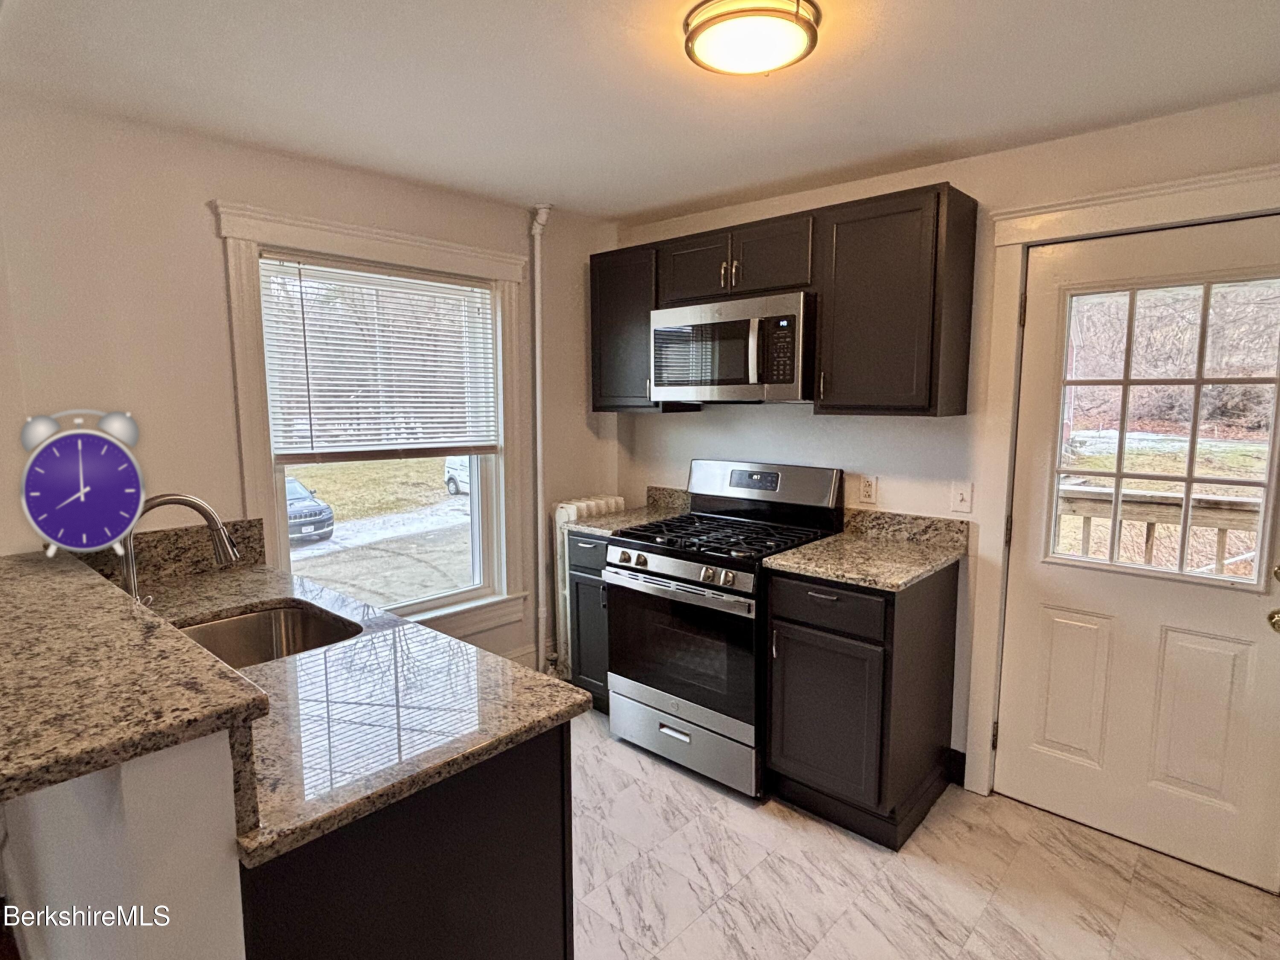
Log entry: 8:00
